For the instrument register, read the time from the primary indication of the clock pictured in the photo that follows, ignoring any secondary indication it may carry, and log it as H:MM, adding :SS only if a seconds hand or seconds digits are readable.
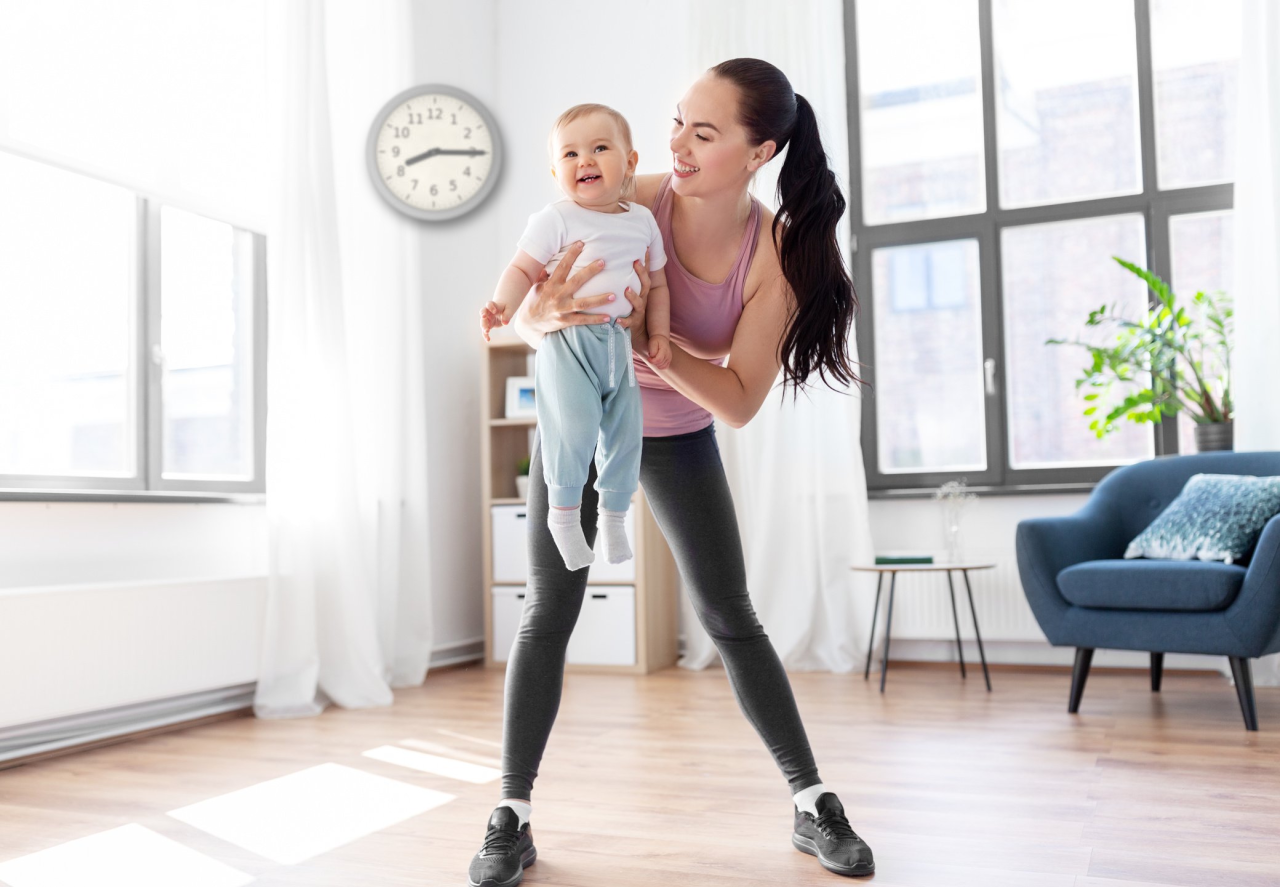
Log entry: 8:15
